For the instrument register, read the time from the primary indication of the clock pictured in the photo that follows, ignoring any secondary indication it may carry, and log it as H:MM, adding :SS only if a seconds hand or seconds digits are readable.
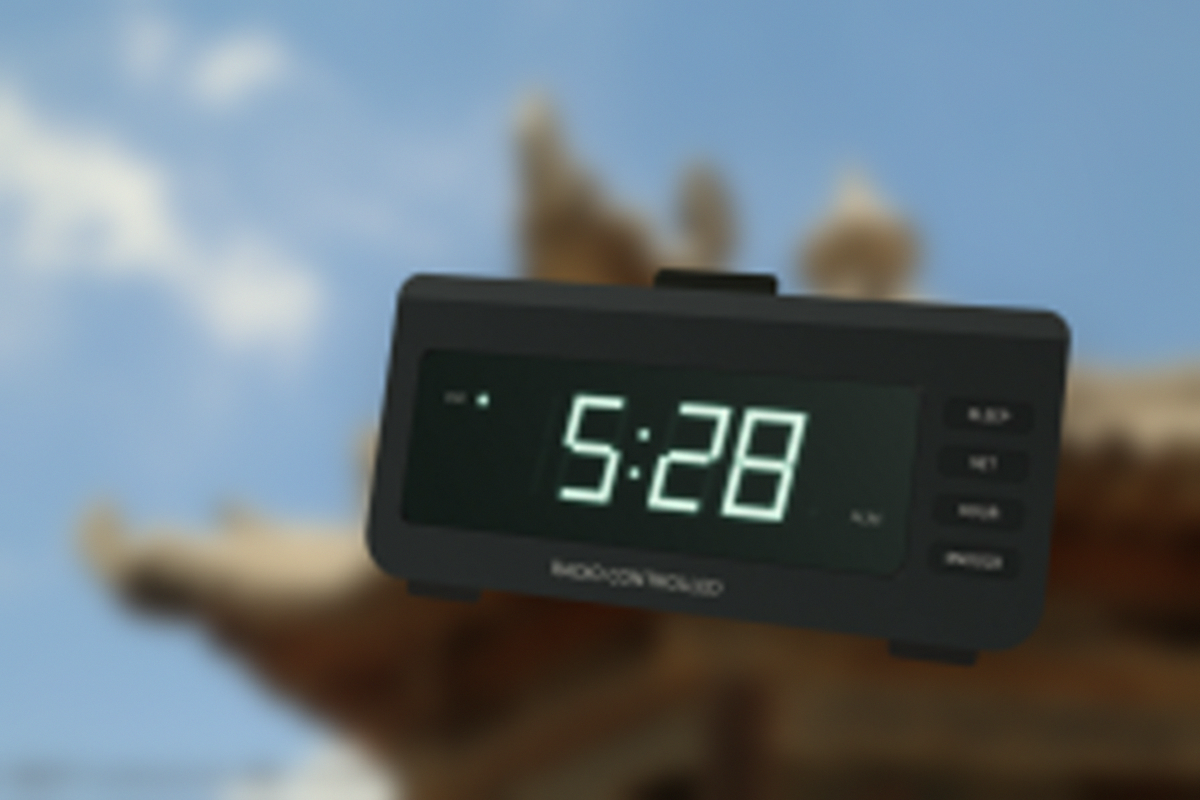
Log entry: 5:28
